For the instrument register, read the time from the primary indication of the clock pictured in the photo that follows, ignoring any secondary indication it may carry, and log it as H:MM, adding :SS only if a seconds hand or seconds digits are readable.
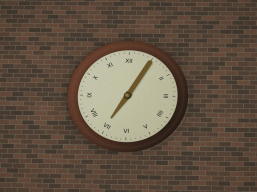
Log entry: 7:05
